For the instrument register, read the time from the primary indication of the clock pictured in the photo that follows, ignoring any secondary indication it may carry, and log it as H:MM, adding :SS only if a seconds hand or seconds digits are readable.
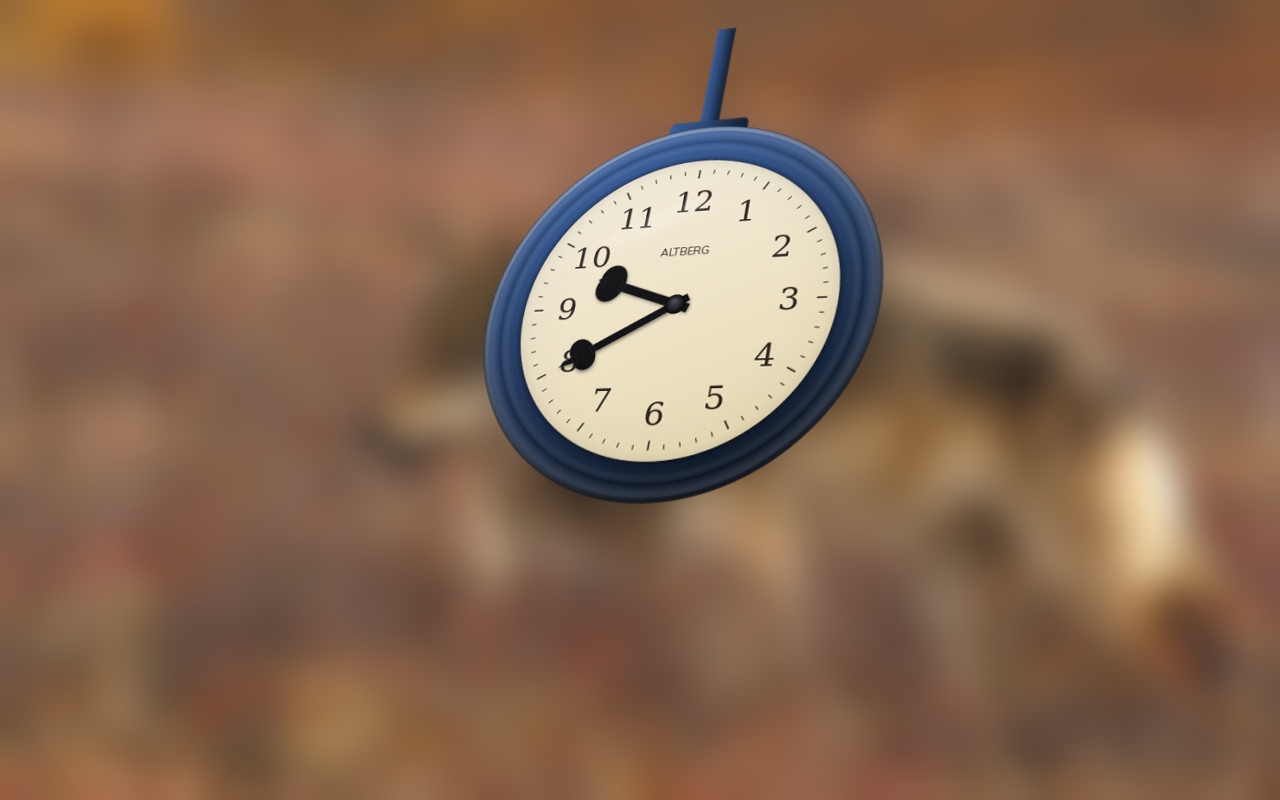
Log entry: 9:40
